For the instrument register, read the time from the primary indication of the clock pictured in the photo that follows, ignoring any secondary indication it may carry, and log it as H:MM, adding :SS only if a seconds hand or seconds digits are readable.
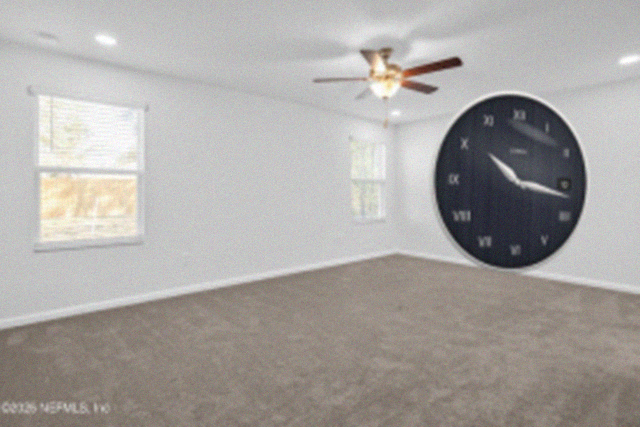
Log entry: 10:17
